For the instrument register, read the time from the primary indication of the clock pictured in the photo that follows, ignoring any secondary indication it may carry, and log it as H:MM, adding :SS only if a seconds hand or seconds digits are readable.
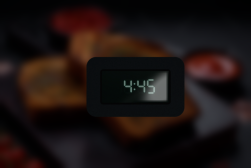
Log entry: 4:45
